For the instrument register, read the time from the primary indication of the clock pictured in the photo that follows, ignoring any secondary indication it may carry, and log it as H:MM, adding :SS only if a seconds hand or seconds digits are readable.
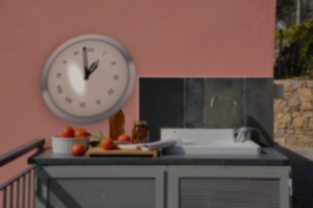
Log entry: 12:58
